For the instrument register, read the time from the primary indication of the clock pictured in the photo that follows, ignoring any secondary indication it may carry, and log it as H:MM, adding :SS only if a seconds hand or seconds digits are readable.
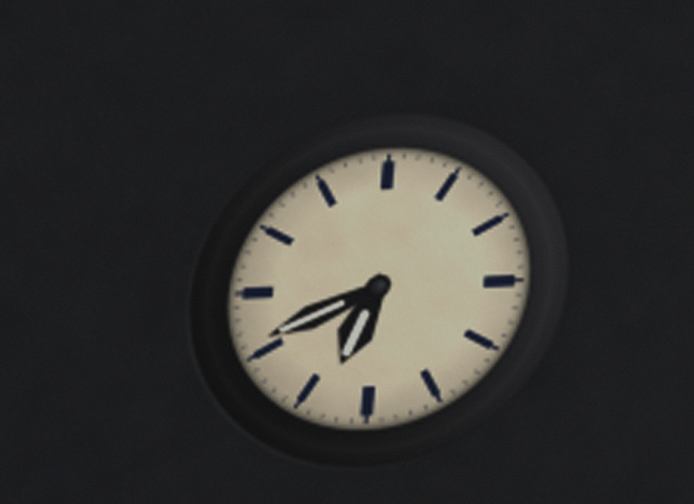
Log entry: 6:41
